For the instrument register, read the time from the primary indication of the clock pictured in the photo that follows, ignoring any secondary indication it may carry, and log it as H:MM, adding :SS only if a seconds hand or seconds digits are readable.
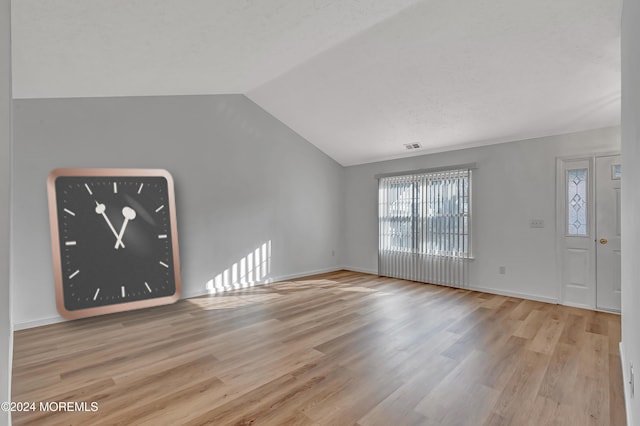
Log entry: 12:55
